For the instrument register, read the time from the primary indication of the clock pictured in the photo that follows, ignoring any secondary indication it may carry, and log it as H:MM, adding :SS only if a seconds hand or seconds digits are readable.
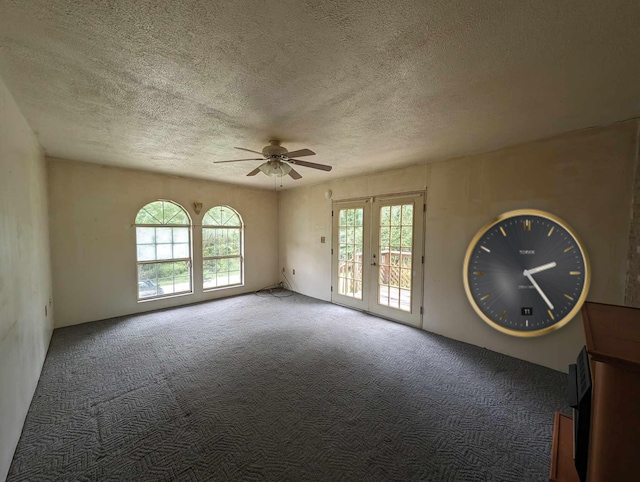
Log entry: 2:24
